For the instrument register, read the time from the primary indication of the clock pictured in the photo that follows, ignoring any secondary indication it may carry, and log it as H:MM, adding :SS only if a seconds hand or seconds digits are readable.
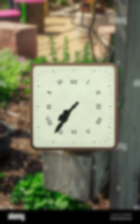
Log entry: 7:36
